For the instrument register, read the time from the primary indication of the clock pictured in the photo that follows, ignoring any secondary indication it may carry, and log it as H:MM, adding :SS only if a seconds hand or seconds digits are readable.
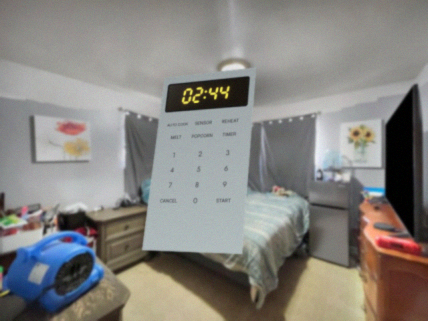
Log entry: 2:44
